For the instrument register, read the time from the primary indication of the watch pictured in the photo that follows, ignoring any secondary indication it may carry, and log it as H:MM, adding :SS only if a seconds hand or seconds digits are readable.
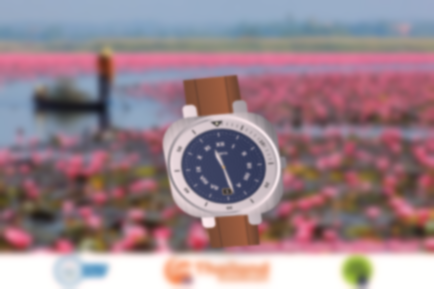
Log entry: 11:28
